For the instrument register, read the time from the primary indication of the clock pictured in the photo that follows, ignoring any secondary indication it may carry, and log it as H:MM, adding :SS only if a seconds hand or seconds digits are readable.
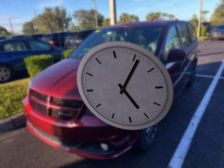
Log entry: 5:06
